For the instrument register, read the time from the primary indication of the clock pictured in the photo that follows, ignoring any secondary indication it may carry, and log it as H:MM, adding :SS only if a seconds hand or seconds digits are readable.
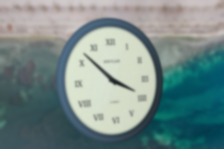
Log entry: 3:52
